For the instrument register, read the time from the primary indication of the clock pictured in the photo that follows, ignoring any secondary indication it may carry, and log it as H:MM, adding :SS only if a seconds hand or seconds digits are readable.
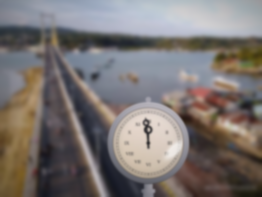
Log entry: 11:59
